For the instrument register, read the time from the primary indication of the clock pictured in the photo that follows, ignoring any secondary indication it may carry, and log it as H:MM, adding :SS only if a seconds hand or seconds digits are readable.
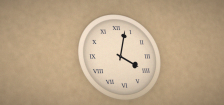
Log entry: 4:03
